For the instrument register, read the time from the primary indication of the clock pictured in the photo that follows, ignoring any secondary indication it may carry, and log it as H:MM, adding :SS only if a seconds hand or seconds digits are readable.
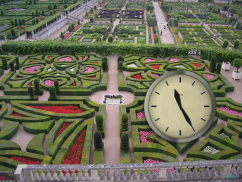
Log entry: 11:25
